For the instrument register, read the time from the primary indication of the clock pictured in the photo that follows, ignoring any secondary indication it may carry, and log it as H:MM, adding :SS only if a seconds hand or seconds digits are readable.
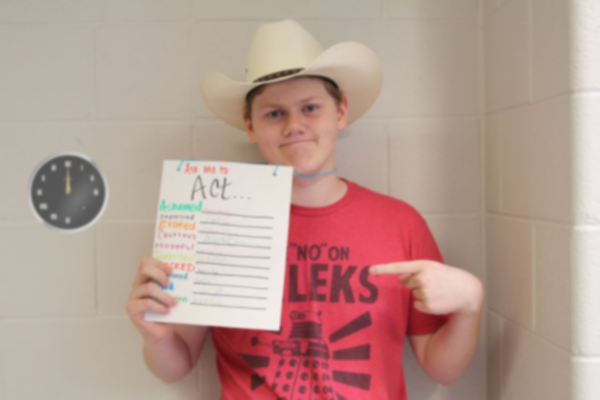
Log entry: 12:00
